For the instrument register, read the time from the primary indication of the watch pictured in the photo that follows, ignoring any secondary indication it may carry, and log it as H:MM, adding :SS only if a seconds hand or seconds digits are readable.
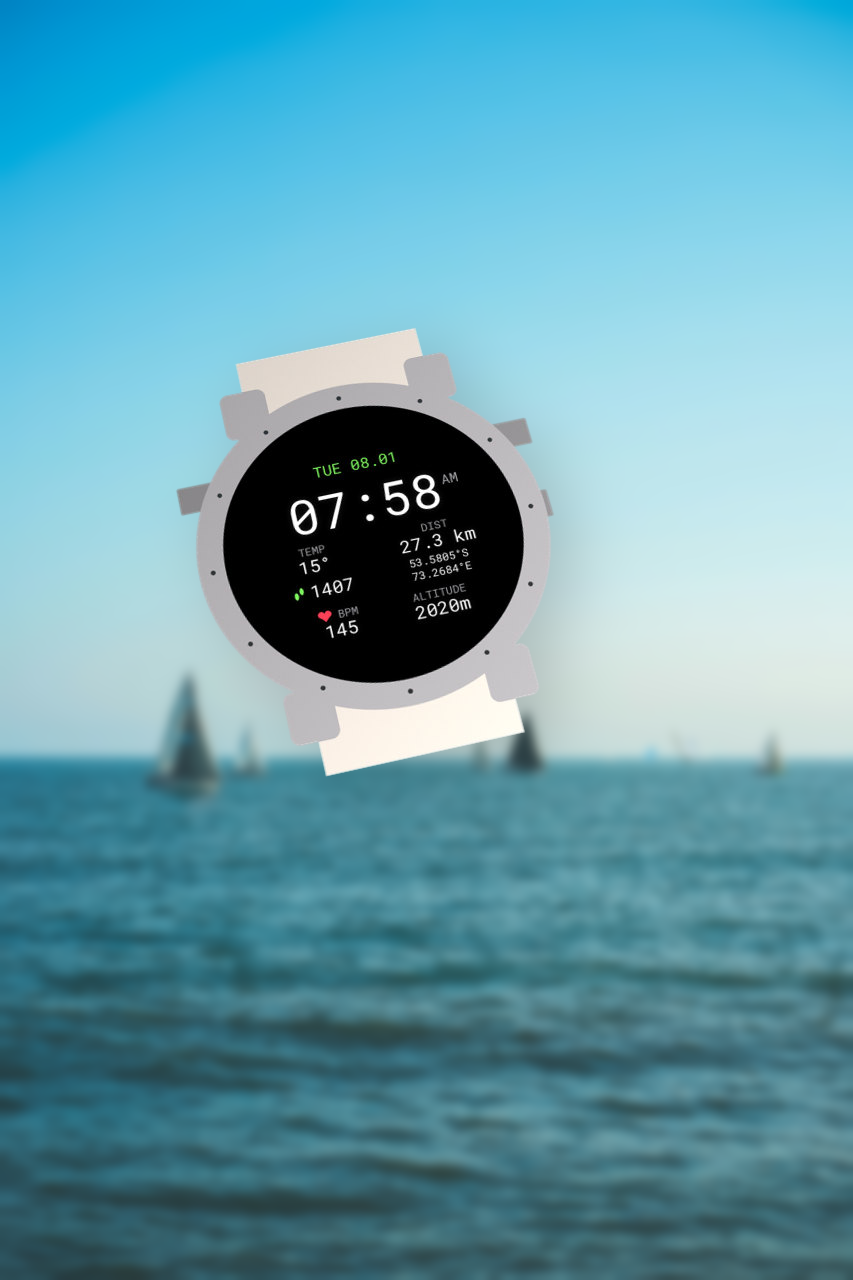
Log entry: 7:58
